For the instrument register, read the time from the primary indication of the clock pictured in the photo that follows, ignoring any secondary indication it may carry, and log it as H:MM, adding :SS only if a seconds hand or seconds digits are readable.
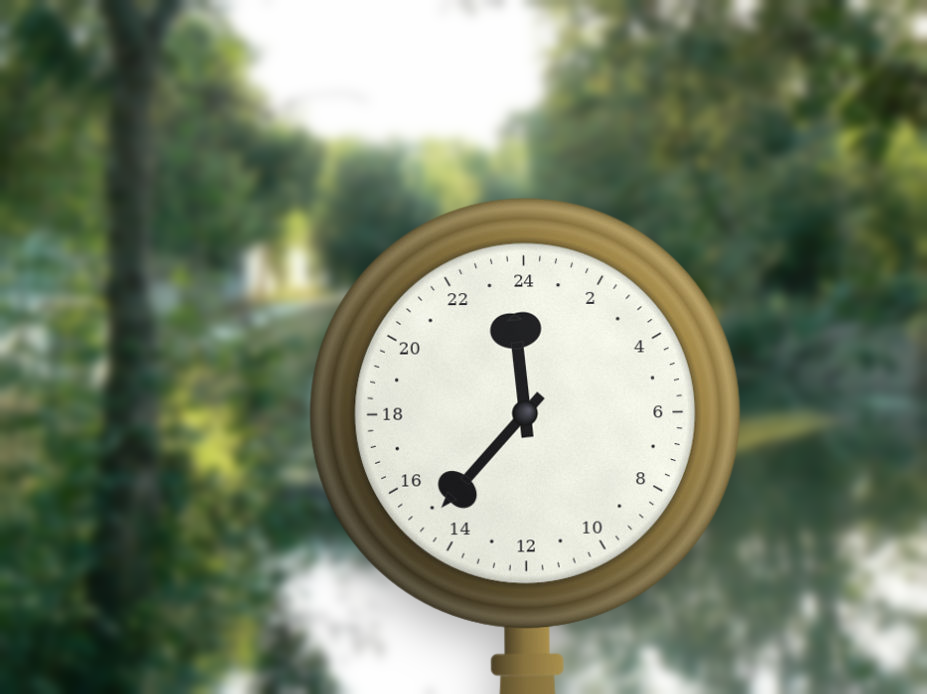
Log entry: 23:37
